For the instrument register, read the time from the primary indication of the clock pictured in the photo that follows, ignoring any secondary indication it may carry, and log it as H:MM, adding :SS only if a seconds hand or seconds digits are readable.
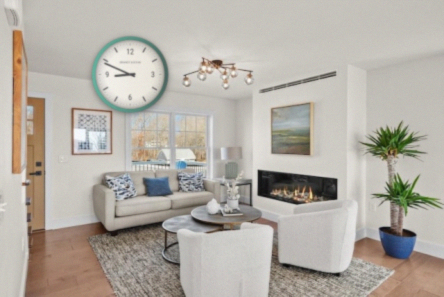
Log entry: 8:49
